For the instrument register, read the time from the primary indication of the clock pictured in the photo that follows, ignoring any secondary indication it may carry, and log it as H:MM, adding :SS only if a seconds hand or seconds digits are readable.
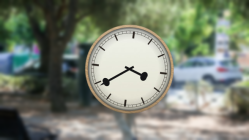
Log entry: 3:39
